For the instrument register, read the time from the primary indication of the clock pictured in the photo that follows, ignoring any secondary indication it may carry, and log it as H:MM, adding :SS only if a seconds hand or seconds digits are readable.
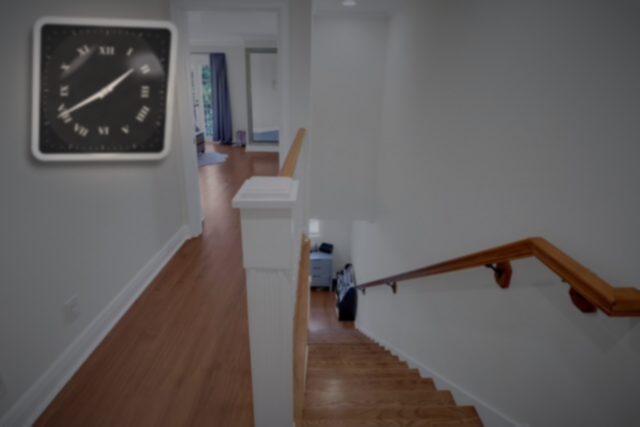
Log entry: 1:40
